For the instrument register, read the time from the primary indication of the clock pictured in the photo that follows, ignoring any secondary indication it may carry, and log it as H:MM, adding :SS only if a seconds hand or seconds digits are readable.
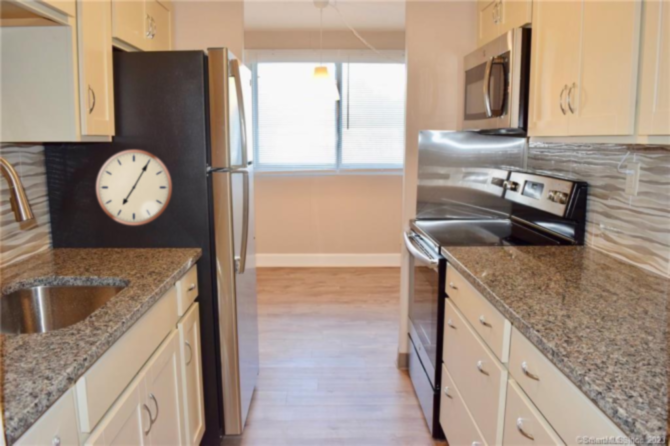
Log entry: 7:05
